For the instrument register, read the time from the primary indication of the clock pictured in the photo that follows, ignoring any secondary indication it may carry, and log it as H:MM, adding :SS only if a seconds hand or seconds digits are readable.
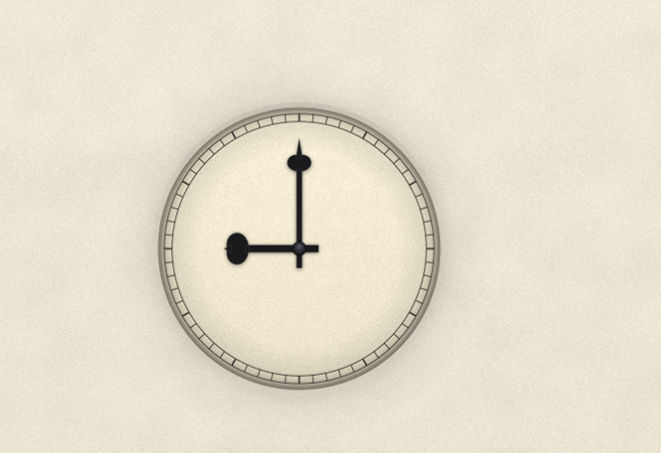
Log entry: 9:00
